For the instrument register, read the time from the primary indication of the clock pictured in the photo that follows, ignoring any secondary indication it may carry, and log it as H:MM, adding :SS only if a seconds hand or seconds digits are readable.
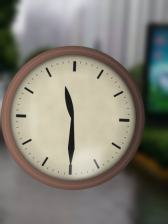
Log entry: 11:30
